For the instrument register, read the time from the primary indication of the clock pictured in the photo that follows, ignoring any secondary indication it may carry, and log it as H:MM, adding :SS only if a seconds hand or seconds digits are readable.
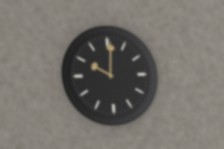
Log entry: 10:01
